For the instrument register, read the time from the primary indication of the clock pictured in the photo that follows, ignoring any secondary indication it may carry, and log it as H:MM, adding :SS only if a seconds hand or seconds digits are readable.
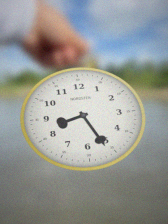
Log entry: 8:26
